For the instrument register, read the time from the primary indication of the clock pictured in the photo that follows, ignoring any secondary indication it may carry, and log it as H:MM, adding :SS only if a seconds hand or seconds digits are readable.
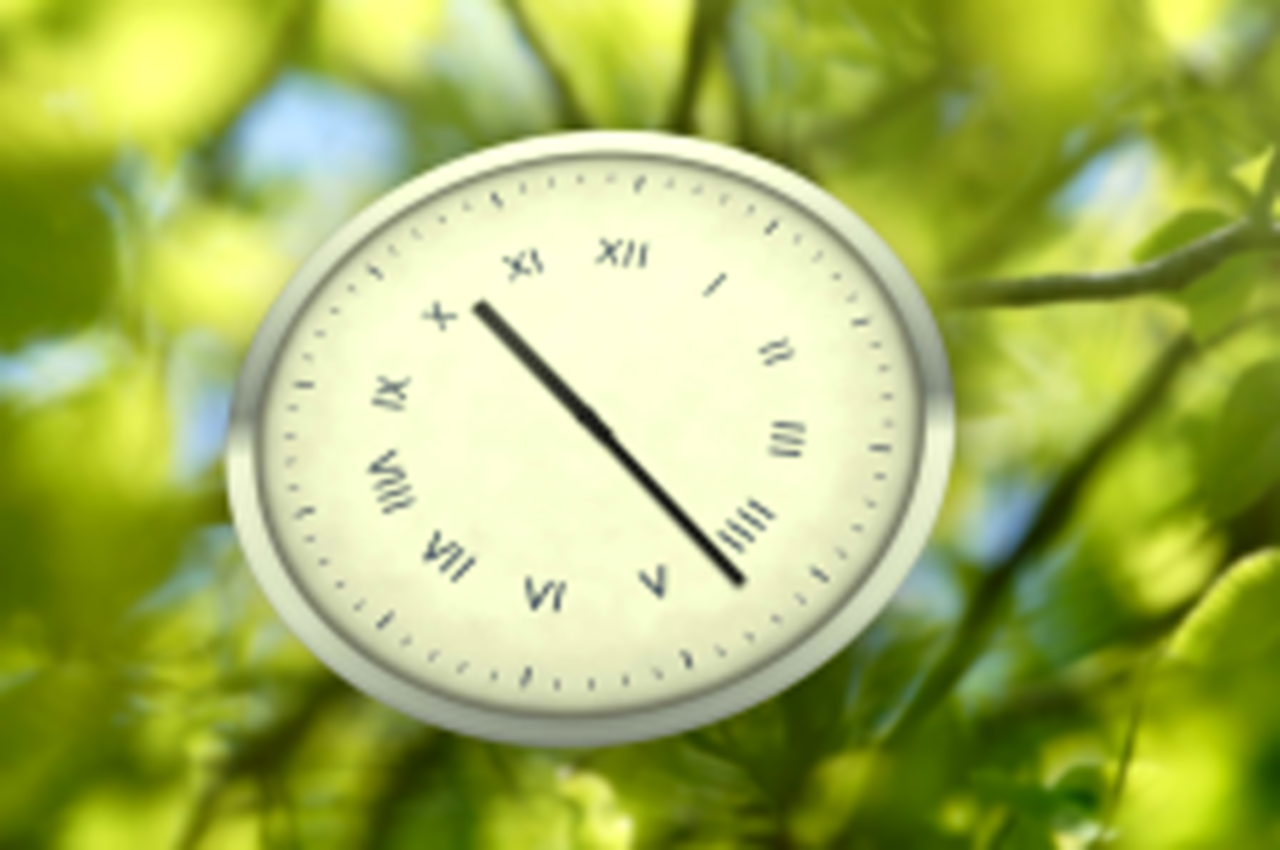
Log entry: 10:22
